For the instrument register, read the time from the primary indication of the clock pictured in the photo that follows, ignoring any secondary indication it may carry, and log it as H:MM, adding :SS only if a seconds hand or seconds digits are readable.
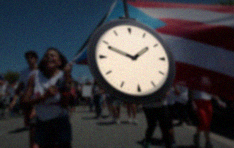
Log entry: 1:49
